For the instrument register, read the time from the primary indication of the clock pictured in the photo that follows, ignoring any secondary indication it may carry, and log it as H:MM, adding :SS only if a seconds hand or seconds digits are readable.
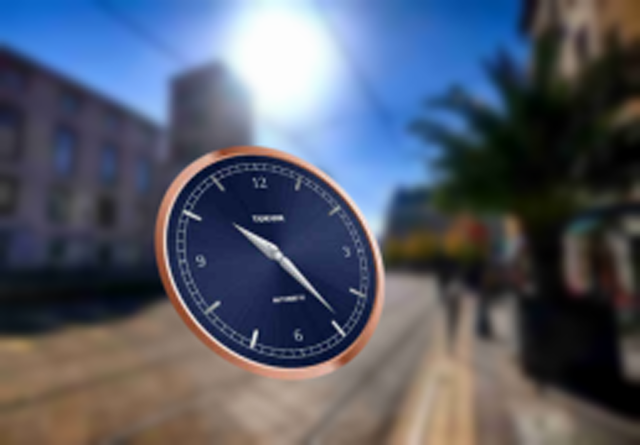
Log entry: 10:24
